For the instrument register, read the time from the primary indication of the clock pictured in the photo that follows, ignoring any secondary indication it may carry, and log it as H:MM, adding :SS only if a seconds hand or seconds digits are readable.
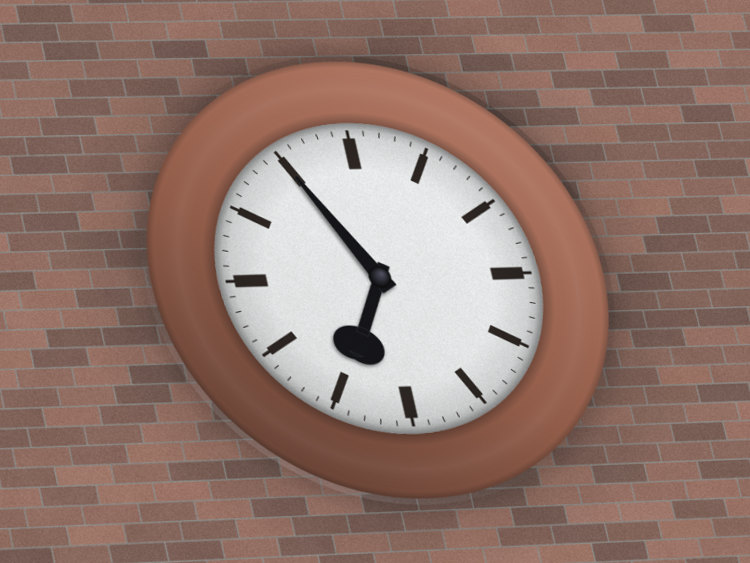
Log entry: 6:55
